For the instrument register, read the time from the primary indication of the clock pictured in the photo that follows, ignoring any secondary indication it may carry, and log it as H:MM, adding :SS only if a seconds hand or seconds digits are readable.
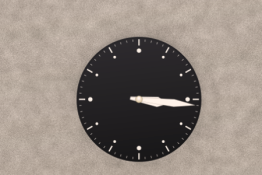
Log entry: 3:16
